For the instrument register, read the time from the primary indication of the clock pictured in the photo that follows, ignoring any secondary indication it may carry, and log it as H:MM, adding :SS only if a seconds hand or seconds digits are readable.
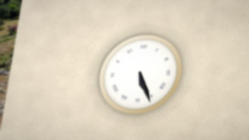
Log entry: 5:26
